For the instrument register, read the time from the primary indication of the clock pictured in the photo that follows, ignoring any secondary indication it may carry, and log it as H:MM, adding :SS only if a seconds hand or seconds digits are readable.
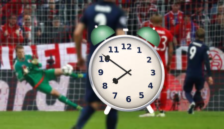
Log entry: 7:51
